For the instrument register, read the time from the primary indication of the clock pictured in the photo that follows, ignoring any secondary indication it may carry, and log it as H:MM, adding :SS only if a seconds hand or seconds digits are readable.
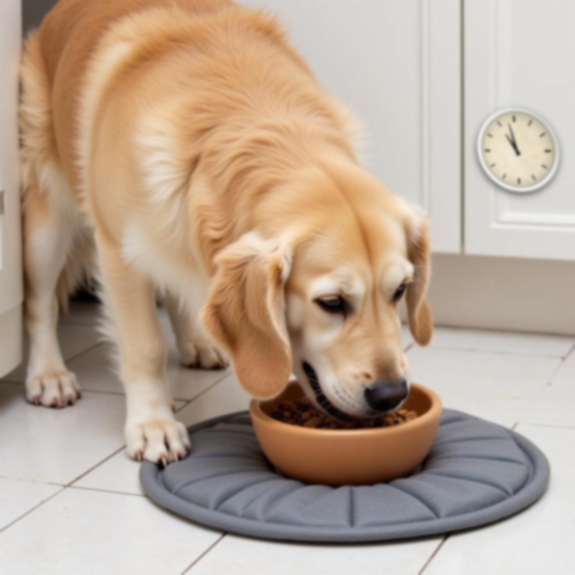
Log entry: 10:58
